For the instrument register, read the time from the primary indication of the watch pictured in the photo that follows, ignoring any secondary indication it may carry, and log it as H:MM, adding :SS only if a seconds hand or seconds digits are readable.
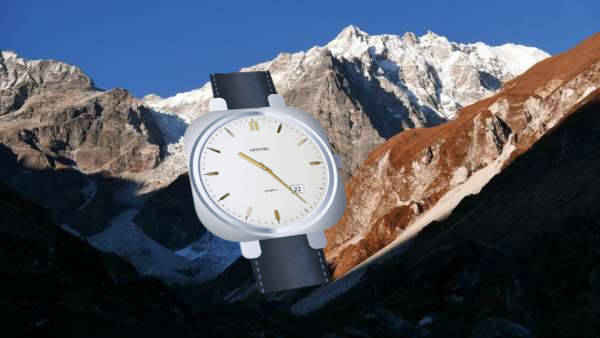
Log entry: 10:24
